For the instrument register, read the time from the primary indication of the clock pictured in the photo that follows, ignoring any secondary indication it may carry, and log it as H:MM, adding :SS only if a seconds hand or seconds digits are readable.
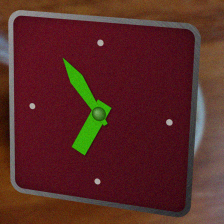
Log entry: 6:54
